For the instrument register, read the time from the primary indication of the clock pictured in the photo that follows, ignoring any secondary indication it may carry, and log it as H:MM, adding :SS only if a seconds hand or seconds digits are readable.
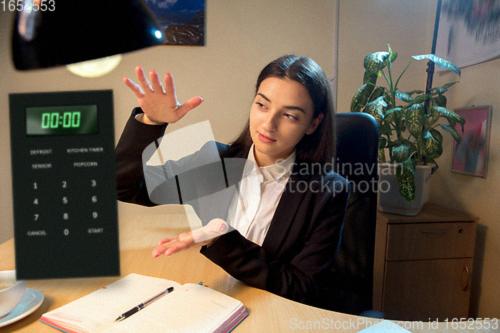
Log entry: 0:00
